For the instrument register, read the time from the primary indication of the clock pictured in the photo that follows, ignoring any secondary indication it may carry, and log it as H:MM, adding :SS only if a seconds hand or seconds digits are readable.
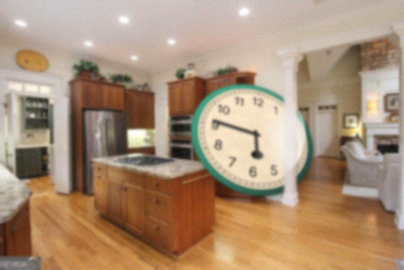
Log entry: 5:46
